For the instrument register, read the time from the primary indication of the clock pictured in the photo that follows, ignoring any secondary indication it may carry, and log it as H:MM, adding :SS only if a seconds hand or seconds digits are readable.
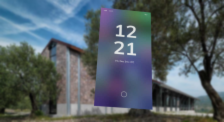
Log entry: 12:21
